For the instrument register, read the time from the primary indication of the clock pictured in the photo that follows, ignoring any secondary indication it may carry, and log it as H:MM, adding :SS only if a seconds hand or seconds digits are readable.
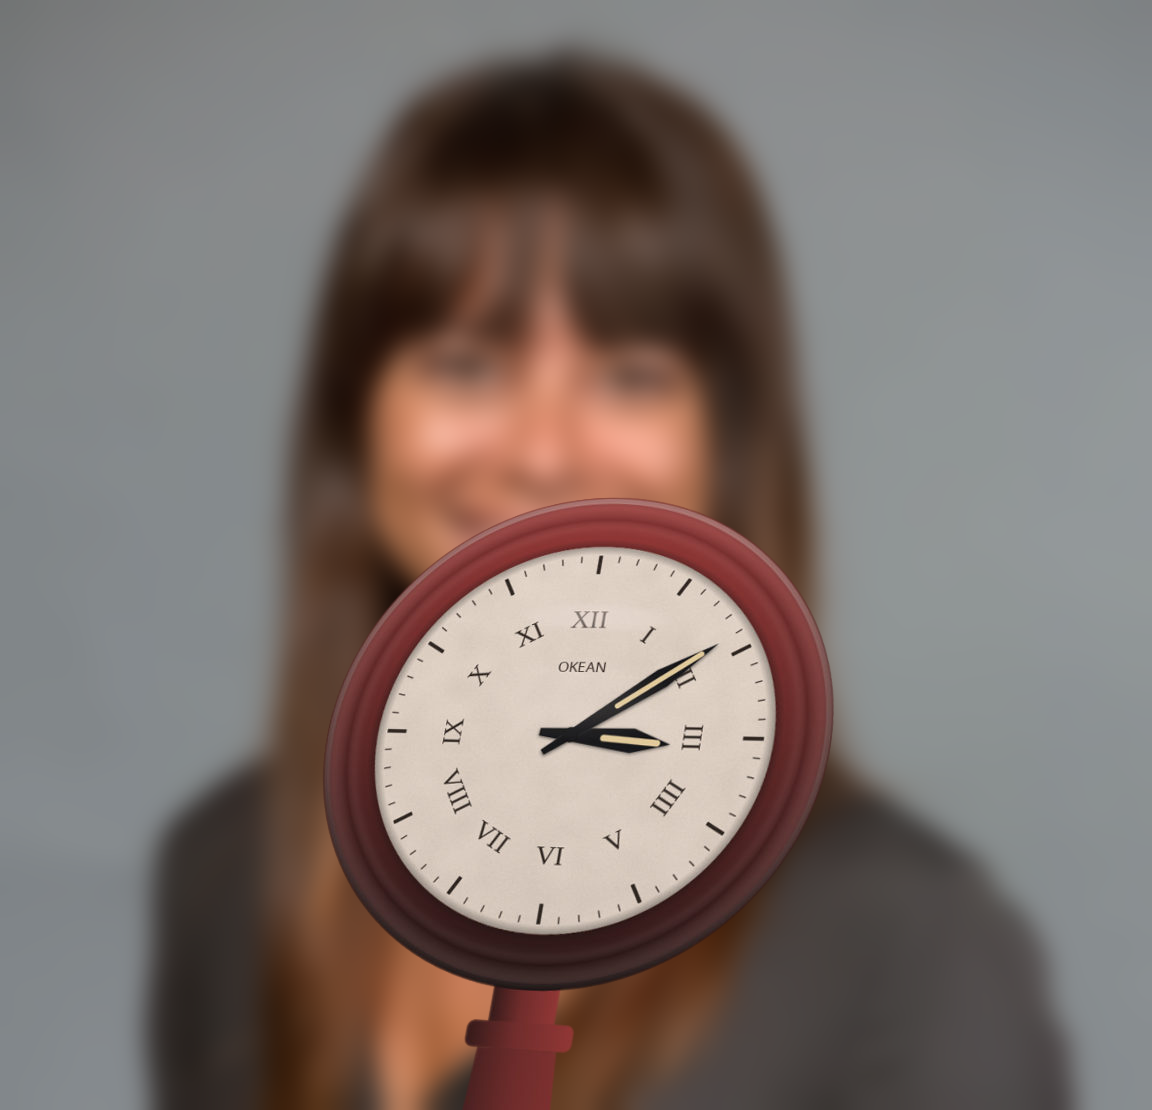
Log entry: 3:09
